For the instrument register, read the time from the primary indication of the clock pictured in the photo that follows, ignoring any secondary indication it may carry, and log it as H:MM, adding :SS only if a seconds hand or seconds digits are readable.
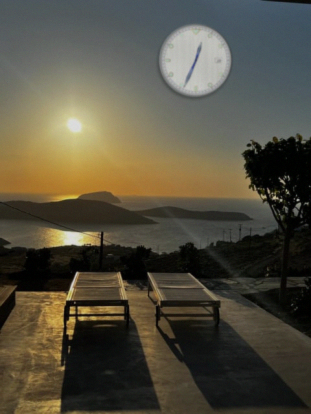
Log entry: 12:34
